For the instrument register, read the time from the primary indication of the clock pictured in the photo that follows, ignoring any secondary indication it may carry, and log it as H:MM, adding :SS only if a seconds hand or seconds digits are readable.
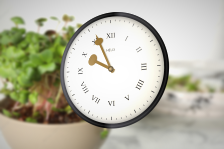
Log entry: 9:56
